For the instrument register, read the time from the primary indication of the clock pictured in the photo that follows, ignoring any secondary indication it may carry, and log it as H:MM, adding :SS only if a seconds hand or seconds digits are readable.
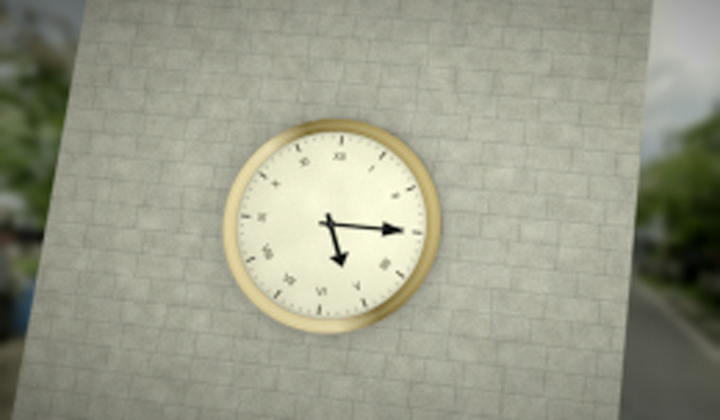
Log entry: 5:15
